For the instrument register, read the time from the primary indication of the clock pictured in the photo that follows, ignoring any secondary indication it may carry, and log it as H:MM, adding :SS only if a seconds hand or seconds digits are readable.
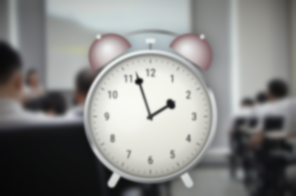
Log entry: 1:57
